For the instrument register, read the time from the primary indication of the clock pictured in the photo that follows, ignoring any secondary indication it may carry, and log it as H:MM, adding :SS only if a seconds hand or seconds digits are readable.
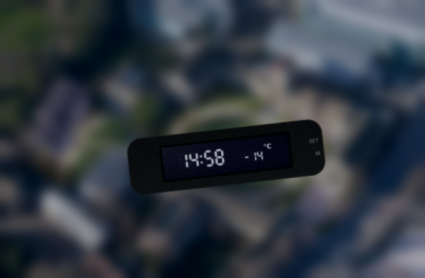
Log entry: 14:58
